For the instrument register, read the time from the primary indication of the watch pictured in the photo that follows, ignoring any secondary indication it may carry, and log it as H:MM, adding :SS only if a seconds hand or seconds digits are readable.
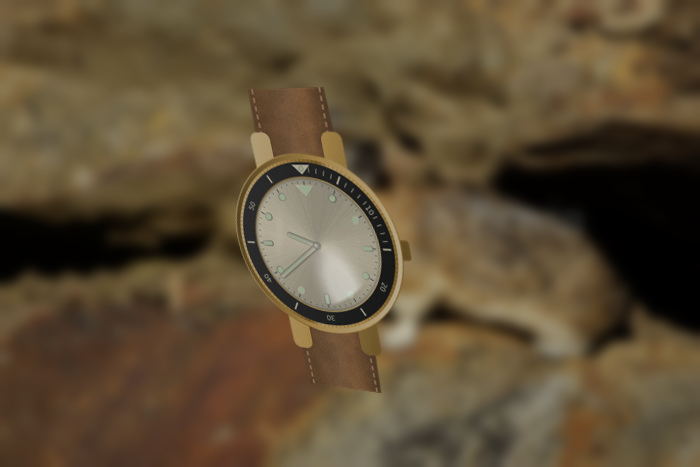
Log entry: 9:39
